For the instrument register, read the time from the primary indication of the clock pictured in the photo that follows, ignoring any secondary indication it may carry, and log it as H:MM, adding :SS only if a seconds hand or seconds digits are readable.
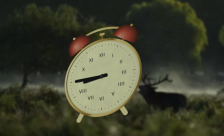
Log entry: 8:45
